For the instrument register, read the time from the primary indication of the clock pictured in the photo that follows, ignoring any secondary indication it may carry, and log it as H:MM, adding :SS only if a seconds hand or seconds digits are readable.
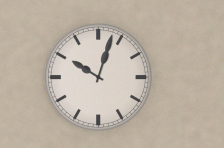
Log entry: 10:03
